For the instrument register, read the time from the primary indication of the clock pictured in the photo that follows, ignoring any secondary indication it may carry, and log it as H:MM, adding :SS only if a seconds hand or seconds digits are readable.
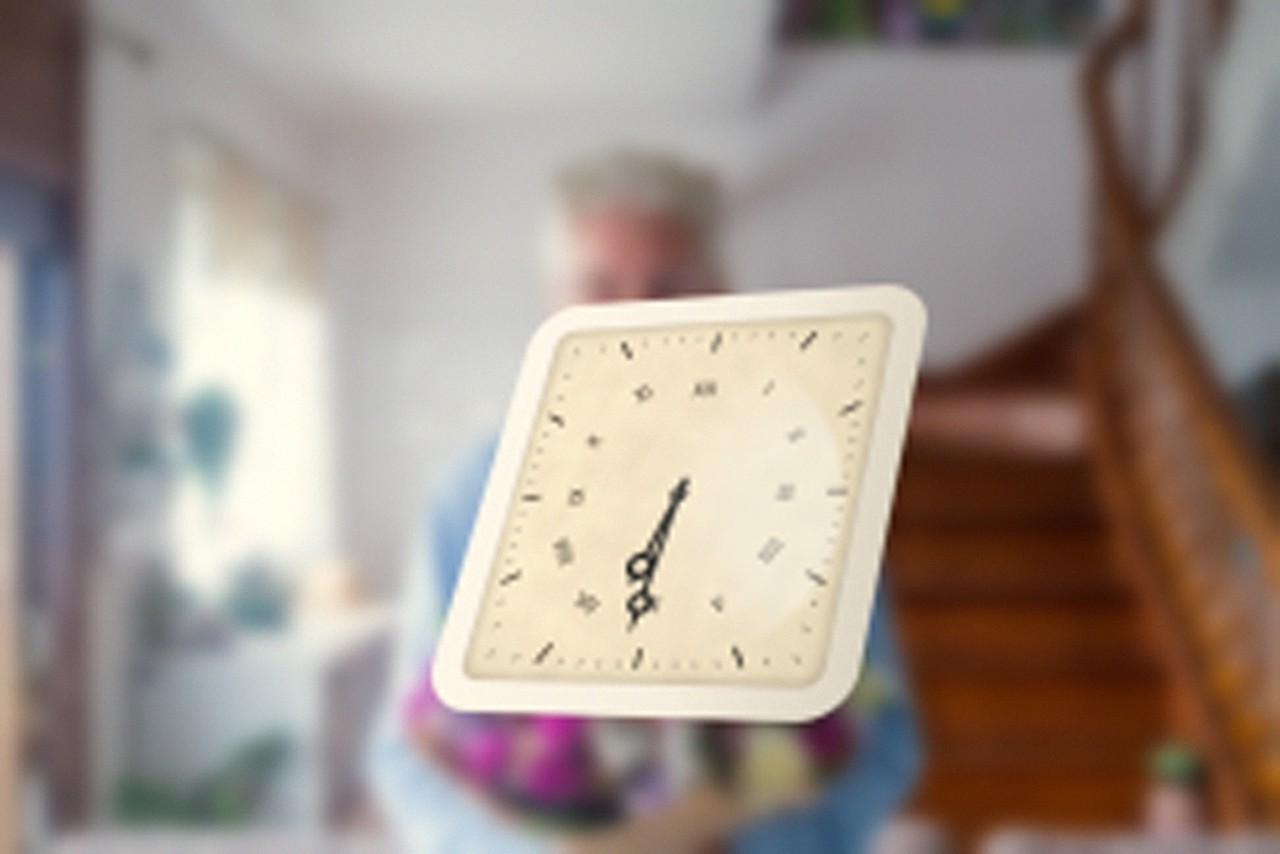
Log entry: 6:31
